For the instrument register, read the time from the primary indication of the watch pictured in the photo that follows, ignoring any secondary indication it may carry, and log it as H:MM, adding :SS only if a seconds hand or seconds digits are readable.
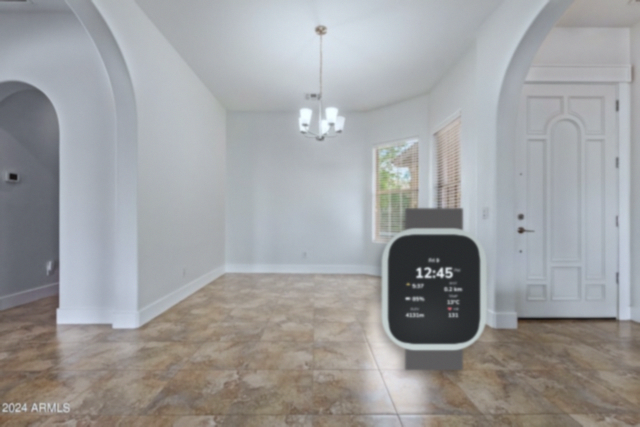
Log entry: 12:45
